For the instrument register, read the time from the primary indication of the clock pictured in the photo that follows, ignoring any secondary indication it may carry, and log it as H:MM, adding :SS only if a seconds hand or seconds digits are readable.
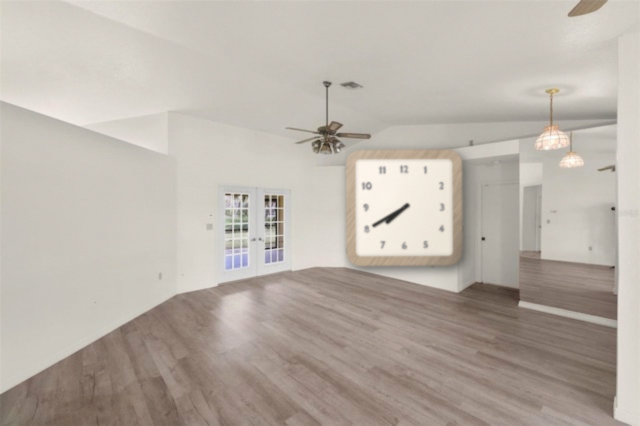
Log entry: 7:40
